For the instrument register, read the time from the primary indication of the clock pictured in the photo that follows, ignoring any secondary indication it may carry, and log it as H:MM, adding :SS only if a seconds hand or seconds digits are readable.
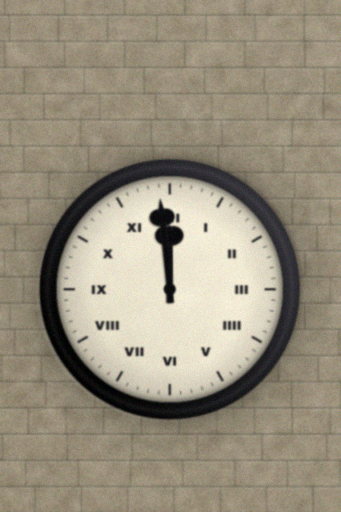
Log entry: 11:59
